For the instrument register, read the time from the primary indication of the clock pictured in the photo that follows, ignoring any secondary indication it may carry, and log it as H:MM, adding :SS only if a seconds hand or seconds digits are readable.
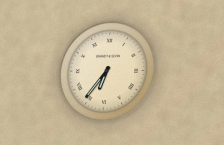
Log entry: 6:36
